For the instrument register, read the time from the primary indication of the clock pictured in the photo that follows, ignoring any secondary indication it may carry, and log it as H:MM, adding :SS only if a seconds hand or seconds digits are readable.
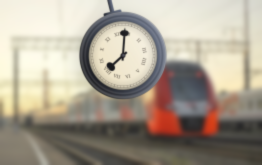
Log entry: 8:03
